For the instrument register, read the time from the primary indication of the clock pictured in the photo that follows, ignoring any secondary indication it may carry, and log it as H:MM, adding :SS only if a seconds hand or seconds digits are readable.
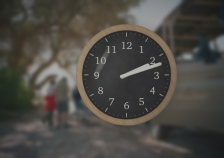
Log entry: 2:12
